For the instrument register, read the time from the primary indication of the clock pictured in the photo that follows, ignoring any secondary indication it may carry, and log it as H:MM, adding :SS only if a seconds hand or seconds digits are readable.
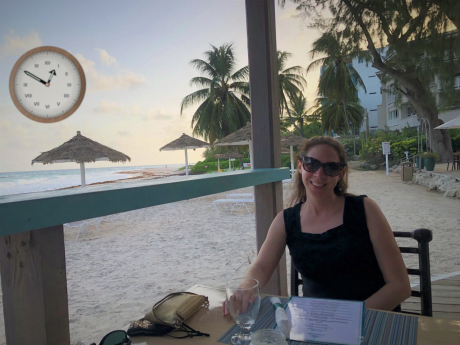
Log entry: 12:50
